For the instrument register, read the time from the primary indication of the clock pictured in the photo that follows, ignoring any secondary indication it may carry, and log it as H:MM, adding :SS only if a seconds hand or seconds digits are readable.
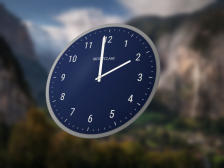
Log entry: 1:59
